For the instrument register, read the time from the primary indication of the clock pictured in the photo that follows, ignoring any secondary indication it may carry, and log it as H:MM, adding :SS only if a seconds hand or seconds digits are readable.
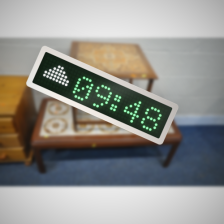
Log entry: 9:48
